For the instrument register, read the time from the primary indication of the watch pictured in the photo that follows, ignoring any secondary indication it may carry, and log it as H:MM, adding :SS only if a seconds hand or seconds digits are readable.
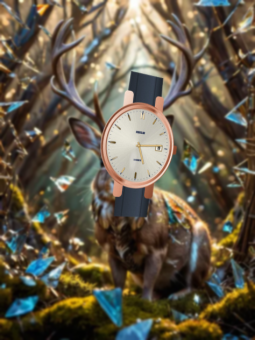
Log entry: 5:14
